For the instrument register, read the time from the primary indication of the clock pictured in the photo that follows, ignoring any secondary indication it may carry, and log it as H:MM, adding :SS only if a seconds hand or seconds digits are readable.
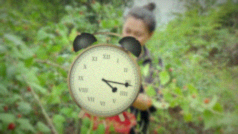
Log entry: 4:16
